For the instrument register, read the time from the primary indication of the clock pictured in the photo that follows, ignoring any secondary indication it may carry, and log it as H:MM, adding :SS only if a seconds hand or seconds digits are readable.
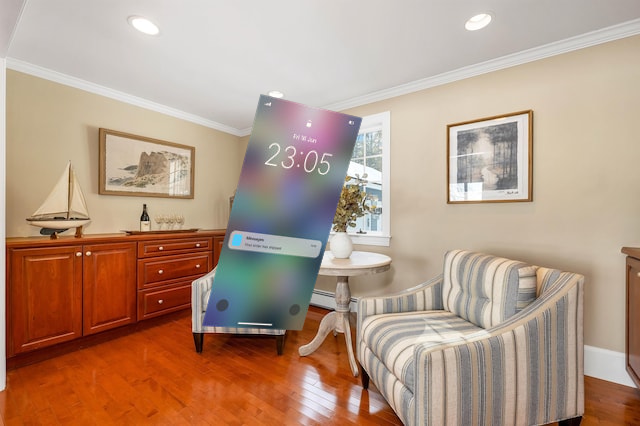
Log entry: 23:05
